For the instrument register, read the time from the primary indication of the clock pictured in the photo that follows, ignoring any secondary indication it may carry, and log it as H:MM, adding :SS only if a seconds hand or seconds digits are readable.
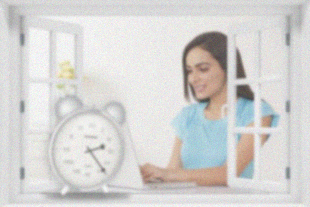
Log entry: 2:23
